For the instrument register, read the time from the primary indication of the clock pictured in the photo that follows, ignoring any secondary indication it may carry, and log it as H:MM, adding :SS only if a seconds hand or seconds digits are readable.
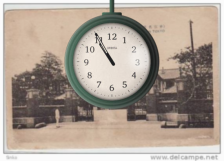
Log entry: 10:55
